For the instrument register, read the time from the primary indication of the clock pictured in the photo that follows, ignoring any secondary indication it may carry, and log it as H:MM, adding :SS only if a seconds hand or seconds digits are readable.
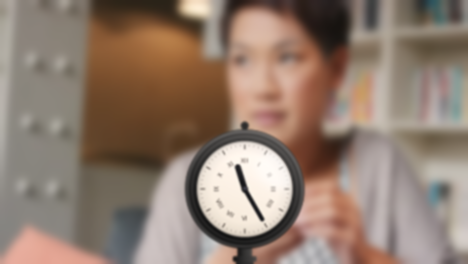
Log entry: 11:25
